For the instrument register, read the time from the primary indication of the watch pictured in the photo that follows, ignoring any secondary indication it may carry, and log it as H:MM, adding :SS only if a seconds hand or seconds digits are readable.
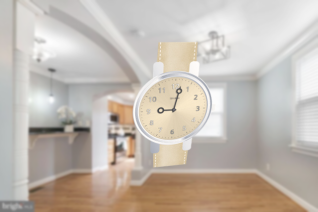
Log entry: 9:02
